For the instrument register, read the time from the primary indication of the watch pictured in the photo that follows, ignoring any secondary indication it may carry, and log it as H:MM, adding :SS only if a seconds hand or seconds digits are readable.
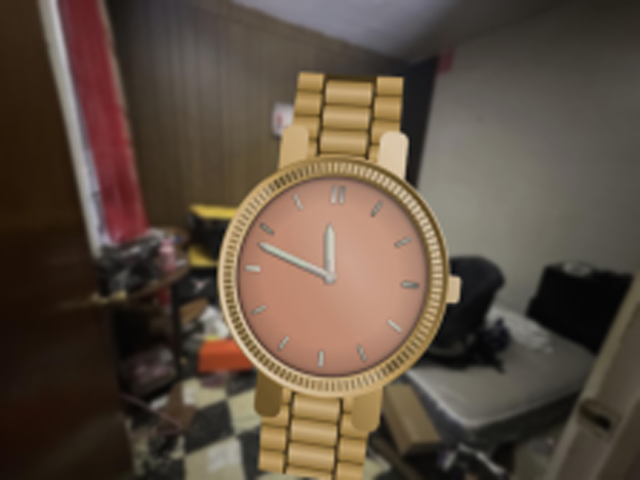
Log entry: 11:48
